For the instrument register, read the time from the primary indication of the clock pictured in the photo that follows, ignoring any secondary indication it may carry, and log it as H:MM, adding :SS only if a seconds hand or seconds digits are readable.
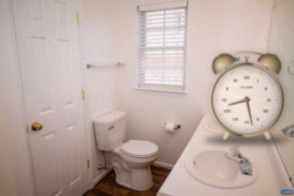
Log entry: 8:28
